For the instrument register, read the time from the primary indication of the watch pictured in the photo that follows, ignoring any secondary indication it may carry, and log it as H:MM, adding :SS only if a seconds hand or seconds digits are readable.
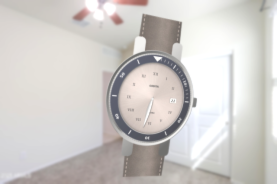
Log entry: 6:32
